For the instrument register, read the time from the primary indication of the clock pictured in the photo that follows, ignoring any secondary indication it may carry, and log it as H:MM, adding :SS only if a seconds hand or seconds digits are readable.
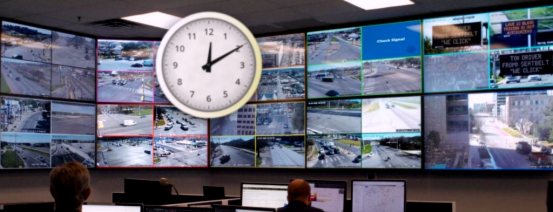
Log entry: 12:10
